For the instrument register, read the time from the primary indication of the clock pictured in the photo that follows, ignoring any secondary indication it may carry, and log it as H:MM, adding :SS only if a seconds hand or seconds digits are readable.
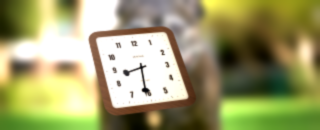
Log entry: 8:31
